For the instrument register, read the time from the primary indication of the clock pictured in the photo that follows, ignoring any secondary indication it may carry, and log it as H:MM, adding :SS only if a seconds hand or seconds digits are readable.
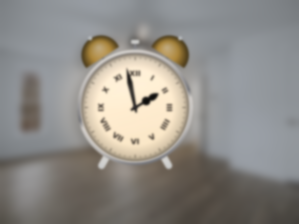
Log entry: 1:58
